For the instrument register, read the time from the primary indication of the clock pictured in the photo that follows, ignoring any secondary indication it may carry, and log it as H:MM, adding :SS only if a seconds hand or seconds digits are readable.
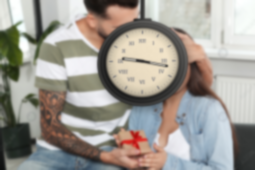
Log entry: 9:17
